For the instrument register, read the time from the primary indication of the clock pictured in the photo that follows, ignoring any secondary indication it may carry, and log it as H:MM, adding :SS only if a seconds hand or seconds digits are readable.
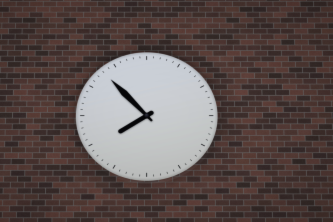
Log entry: 7:53
